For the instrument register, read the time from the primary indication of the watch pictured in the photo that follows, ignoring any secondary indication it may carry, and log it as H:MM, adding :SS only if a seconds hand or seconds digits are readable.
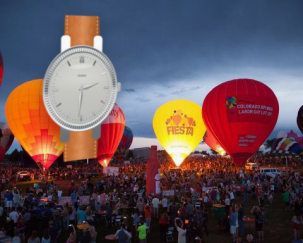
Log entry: 2:31
